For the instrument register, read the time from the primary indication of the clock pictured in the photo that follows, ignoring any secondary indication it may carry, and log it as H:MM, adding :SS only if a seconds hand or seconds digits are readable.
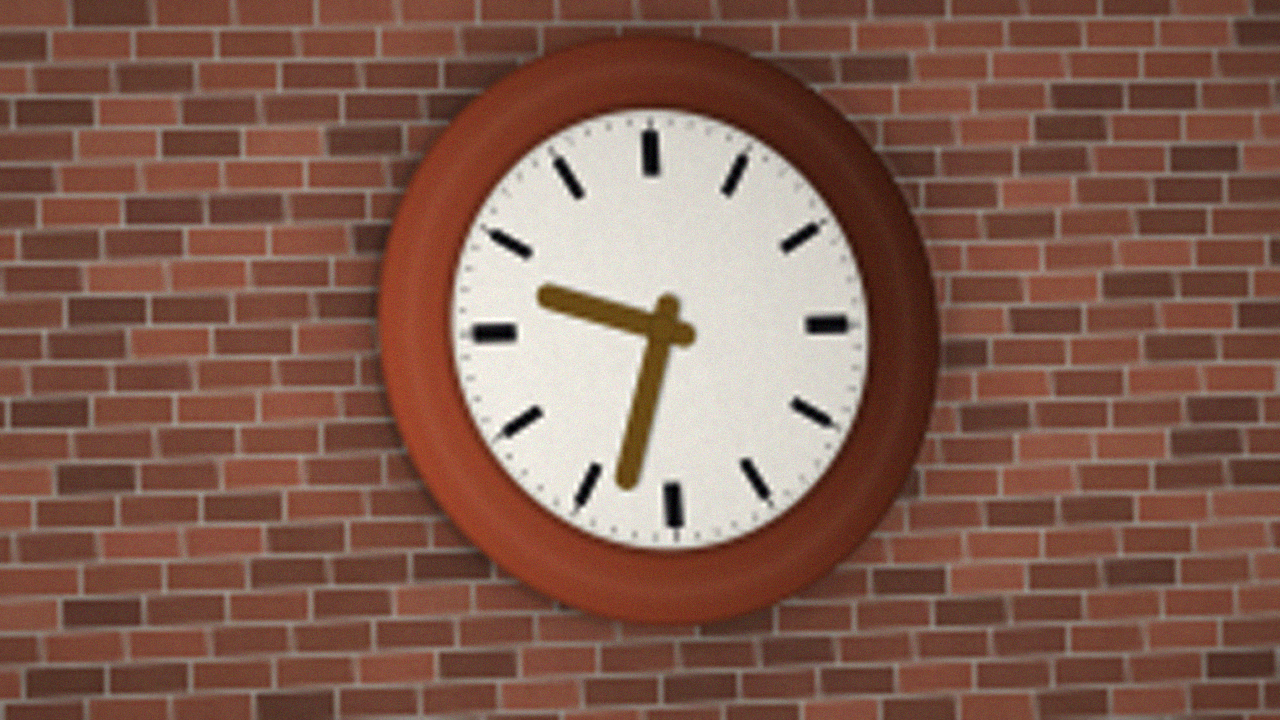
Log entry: 9:33
